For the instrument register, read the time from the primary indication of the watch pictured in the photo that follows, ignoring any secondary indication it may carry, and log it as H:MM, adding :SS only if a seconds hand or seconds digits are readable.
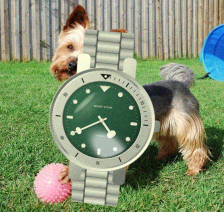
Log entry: 4:40
